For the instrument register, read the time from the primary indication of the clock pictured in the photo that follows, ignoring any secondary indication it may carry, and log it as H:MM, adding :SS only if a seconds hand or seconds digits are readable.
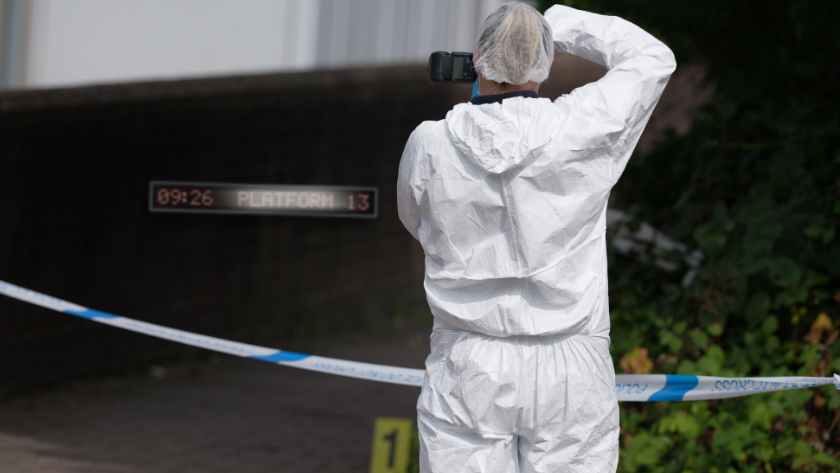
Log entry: 9:26
